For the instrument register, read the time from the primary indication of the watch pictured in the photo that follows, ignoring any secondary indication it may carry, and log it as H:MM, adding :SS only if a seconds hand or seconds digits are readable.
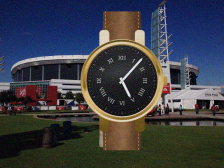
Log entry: 5:07
